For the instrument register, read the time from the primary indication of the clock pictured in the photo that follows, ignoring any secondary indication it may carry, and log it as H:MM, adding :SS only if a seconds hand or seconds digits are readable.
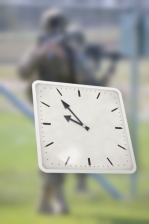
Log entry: 9:54
